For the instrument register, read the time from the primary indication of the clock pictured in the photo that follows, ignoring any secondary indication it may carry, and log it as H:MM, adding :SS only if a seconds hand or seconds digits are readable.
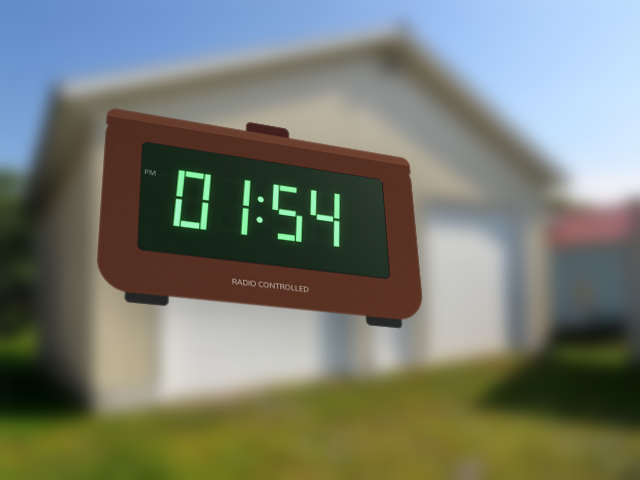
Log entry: 1:54
